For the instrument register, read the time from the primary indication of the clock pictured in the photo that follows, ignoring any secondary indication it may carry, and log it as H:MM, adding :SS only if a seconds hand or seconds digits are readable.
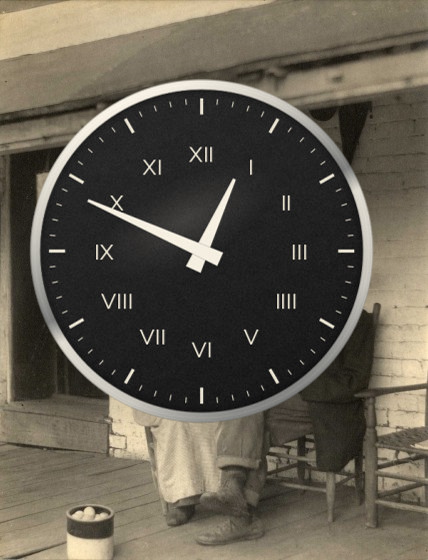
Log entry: 12:49
